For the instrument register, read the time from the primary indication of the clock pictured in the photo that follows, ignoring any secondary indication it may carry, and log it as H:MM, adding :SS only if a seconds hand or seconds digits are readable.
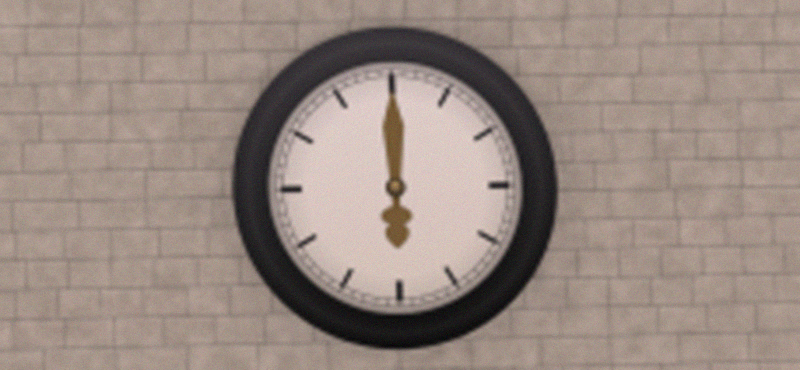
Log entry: 6:00
